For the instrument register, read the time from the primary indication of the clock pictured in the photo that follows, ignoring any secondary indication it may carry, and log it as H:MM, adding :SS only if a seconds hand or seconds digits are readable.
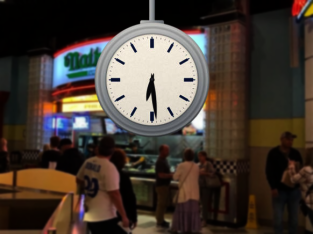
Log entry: 6:29
